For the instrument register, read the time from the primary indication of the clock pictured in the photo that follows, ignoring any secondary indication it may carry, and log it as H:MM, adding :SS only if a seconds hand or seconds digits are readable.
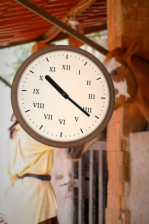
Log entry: 10:21
